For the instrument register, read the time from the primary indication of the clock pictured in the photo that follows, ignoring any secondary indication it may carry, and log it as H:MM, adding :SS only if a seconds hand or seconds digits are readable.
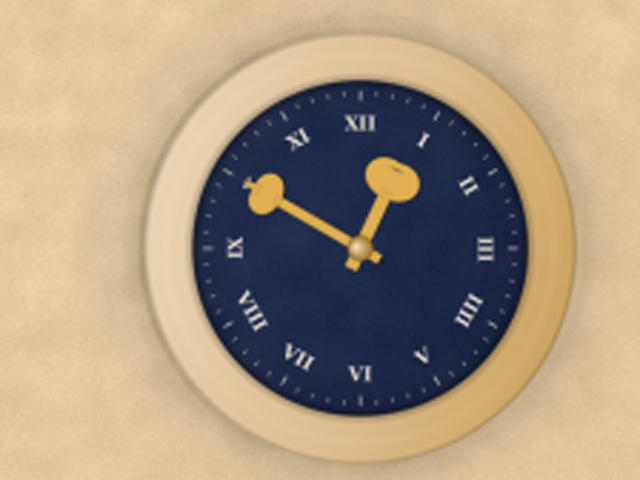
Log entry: 12:50
